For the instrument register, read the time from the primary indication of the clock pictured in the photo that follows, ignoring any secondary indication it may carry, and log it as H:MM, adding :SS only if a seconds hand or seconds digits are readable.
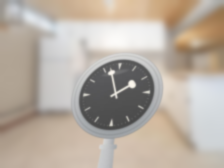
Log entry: 1:57
